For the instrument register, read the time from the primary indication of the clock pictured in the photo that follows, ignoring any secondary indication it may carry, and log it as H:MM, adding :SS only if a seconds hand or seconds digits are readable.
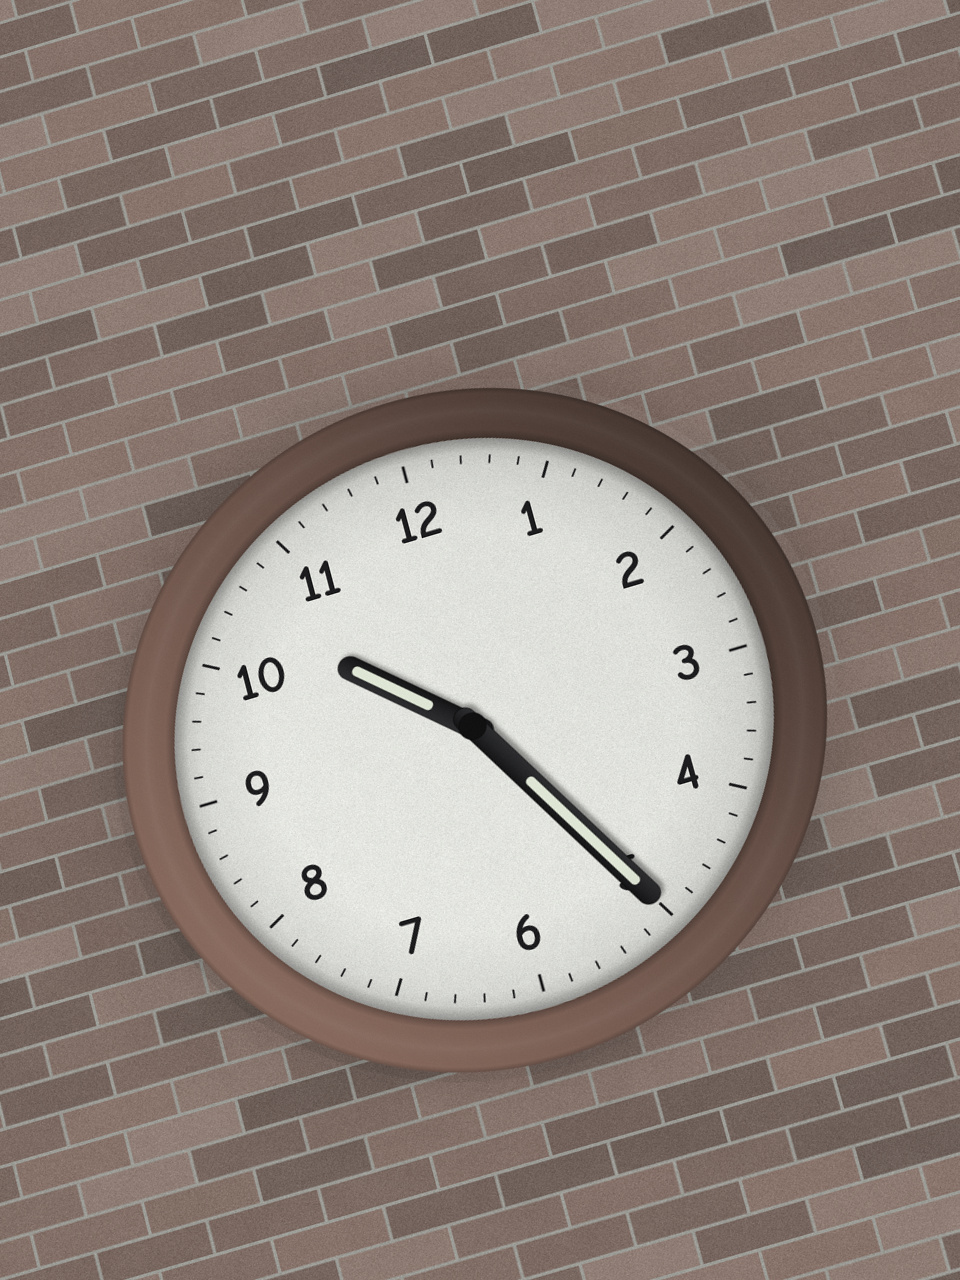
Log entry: 10:25
